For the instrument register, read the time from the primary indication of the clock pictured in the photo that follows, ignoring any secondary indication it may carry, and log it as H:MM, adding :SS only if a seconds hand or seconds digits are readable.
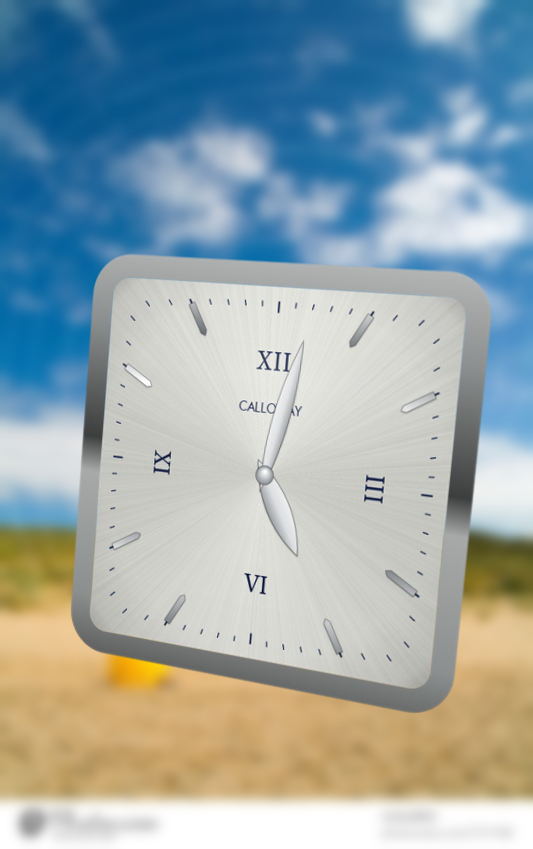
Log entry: 5:02
